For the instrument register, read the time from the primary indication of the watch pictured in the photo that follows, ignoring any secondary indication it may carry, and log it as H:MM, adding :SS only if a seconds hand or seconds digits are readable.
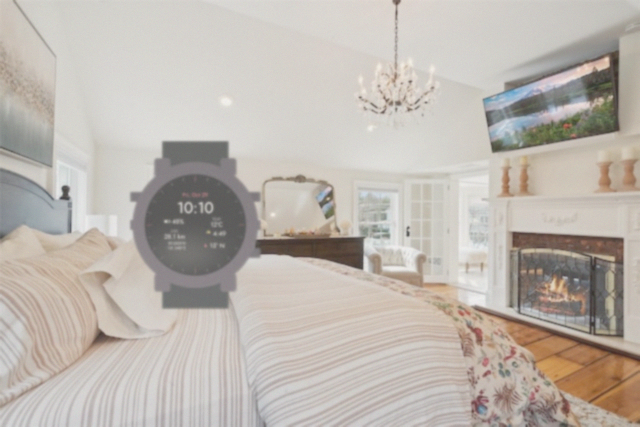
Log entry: 10:10
